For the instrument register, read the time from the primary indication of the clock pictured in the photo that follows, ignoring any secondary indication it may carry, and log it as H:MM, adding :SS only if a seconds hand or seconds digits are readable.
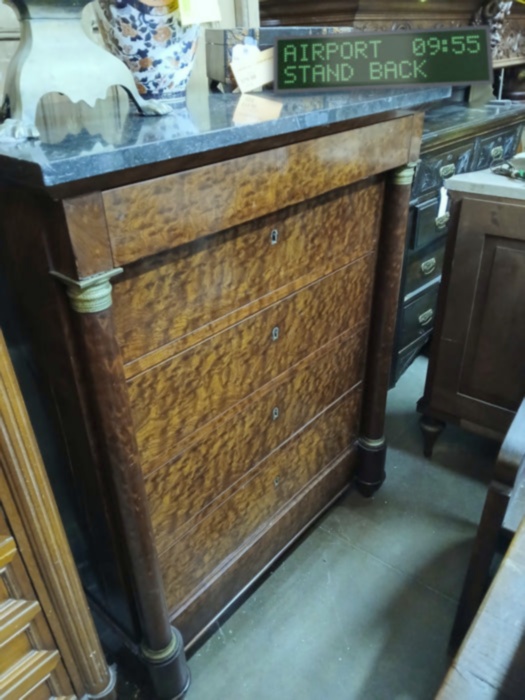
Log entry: 9:55
